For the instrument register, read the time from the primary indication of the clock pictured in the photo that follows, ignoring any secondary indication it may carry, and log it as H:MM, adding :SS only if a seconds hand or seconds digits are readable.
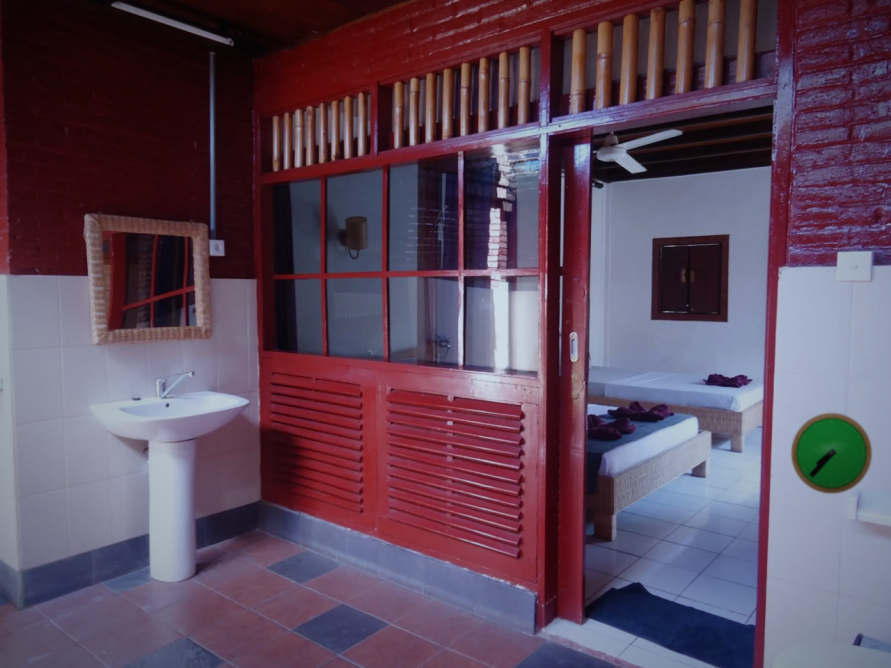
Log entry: 7:37
